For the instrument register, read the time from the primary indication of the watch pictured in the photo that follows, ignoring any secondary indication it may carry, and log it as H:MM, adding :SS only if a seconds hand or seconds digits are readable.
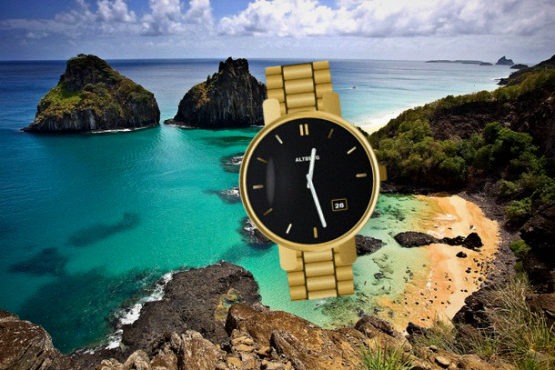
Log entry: 12:28
